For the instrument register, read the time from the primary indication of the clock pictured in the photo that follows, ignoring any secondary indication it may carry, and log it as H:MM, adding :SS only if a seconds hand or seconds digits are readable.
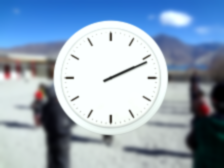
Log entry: 2:11
